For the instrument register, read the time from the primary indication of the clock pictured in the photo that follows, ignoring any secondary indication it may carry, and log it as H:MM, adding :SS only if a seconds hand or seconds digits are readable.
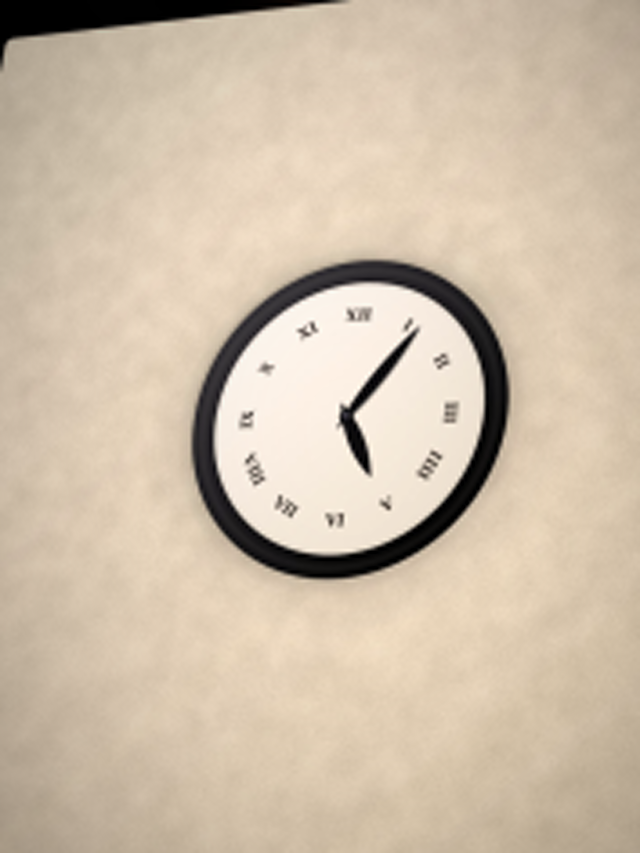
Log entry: 5:06
